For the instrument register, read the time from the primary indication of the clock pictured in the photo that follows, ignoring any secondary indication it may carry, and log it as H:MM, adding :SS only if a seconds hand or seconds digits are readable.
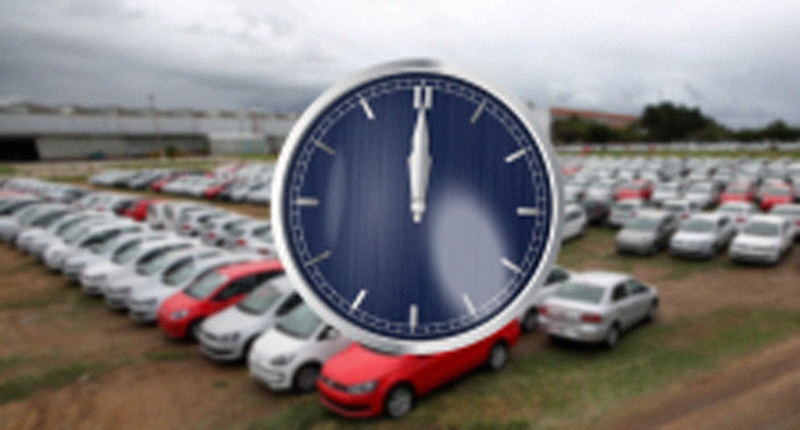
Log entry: 12:00
